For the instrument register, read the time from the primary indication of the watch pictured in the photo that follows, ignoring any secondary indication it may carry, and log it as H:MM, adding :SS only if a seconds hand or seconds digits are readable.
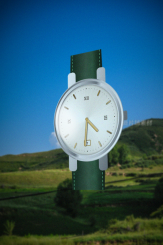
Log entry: 4:31
